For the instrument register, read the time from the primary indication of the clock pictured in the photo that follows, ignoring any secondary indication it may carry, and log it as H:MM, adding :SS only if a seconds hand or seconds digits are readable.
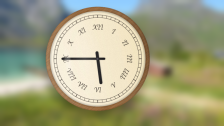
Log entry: 5:45
